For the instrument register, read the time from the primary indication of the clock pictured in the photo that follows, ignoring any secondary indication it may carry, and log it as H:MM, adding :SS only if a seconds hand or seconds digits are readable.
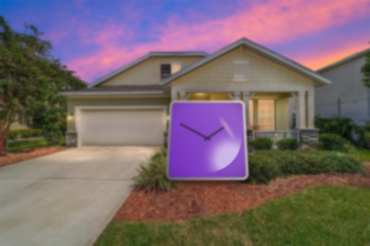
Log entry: 1:50
